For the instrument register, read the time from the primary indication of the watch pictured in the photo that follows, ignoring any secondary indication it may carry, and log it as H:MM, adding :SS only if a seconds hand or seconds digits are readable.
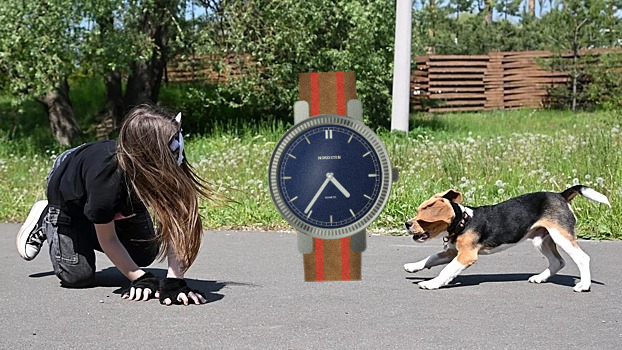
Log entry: 4:36
